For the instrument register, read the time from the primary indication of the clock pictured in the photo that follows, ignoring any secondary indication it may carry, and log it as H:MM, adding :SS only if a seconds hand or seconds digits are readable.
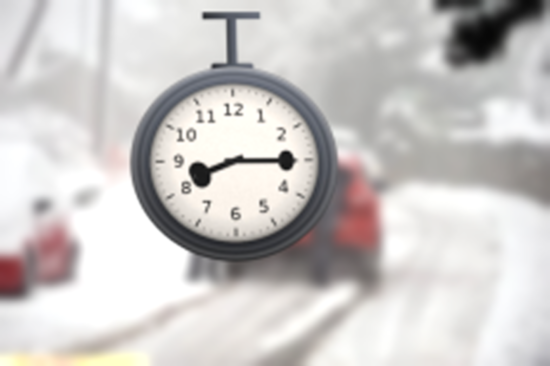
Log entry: 8:15
